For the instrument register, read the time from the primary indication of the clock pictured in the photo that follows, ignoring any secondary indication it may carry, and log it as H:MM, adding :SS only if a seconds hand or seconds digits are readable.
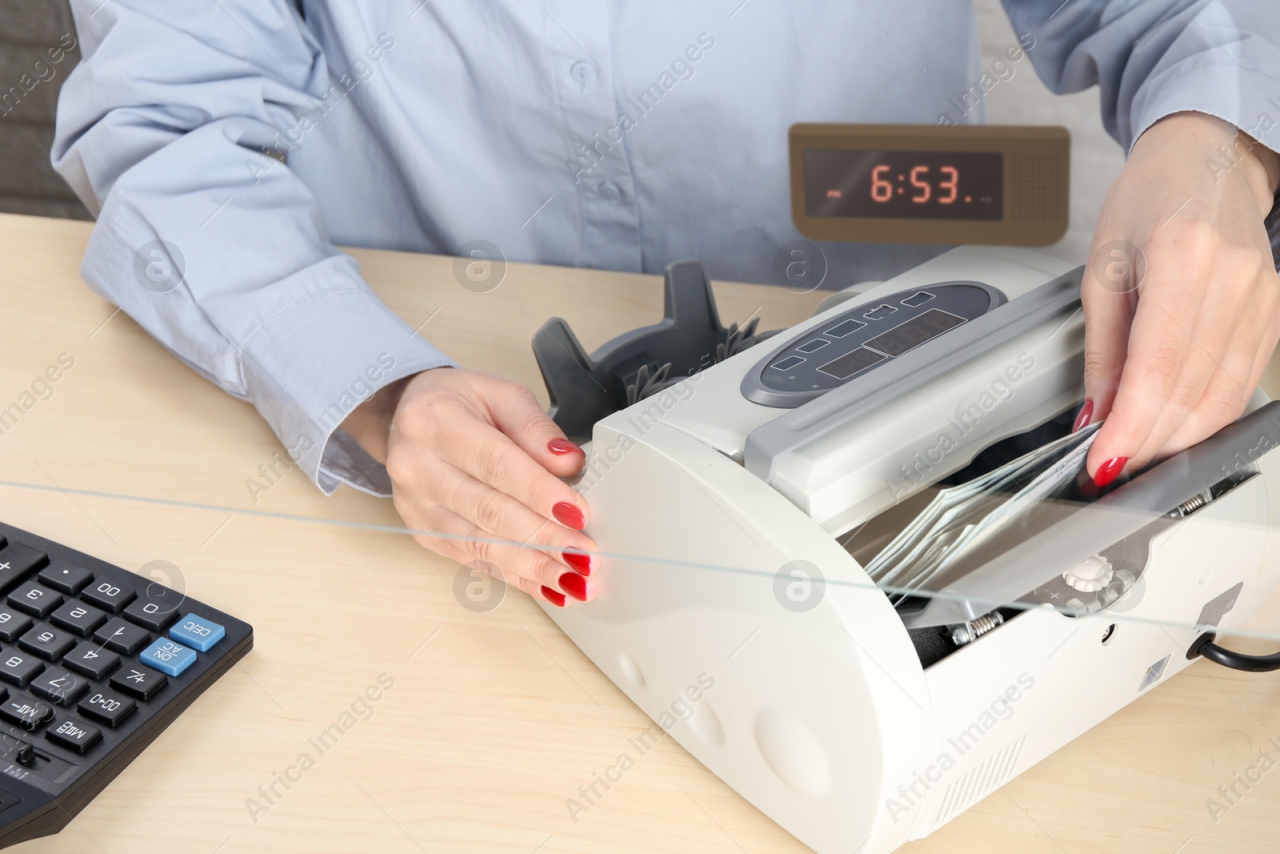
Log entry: 6:53
